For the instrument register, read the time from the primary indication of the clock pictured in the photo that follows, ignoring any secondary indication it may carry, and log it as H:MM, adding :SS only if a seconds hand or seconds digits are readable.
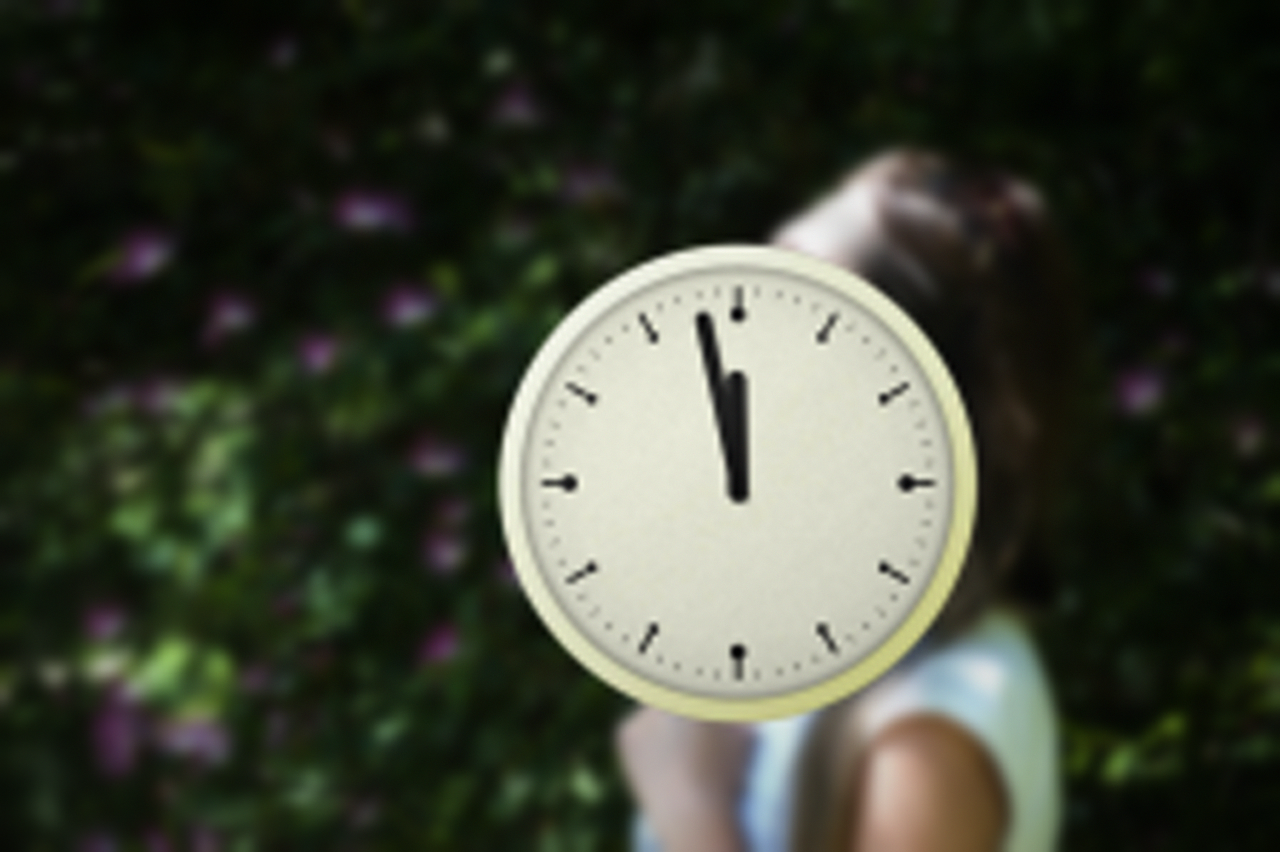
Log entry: 11:58
